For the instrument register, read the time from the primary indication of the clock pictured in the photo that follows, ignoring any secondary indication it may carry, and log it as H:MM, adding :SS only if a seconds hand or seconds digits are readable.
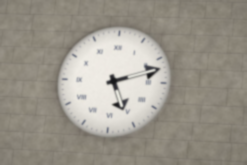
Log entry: 5:12
